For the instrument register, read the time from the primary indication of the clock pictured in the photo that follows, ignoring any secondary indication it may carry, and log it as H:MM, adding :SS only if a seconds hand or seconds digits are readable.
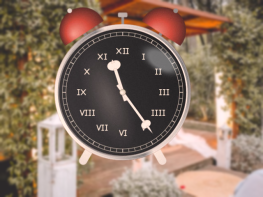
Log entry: 11:24
